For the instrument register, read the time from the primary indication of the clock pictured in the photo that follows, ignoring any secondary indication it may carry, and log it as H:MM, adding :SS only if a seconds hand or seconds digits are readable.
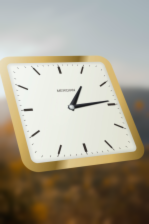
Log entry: 1:14
